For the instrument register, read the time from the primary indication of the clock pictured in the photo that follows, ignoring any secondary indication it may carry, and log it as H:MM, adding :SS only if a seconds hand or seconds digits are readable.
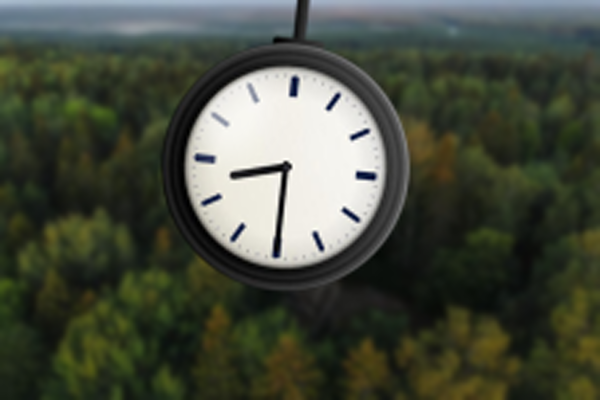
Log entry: 8:30
